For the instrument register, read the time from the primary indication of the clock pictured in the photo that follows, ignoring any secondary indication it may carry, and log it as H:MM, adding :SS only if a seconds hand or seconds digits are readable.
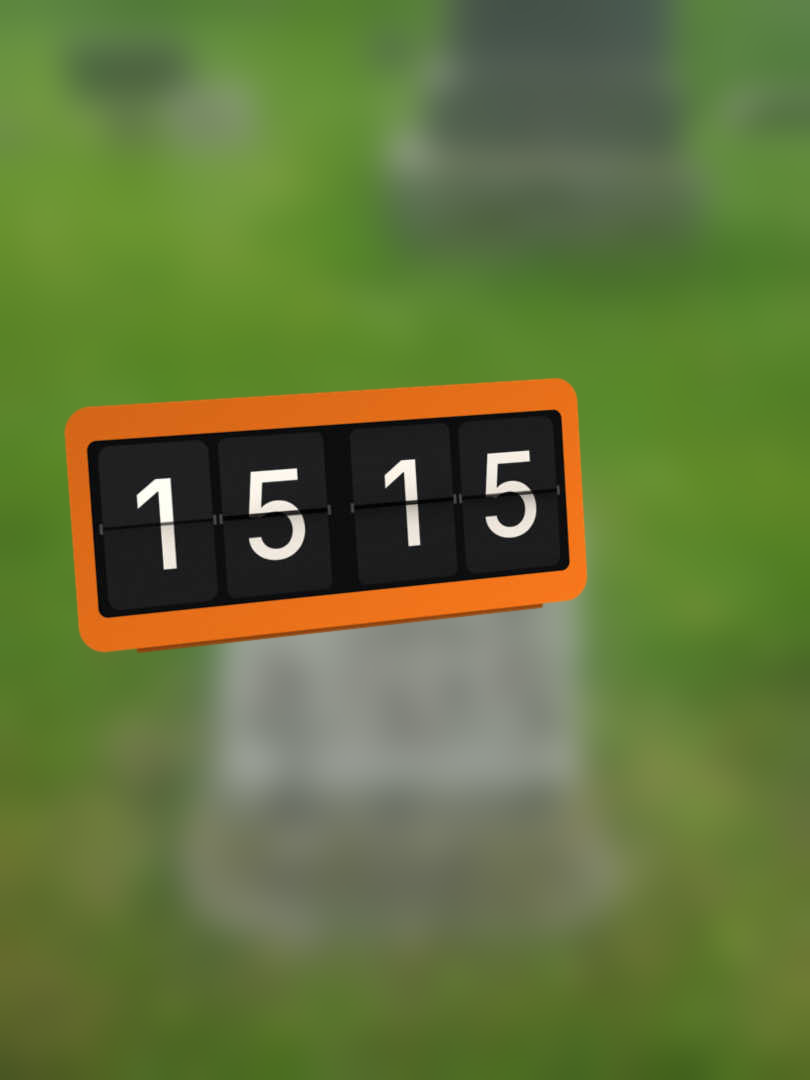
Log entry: 15:15
